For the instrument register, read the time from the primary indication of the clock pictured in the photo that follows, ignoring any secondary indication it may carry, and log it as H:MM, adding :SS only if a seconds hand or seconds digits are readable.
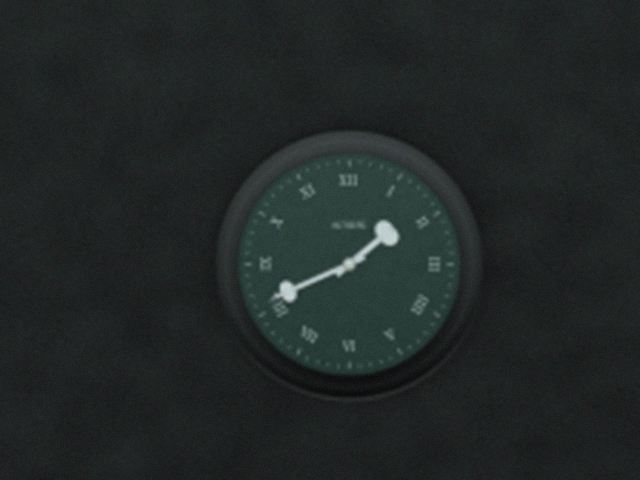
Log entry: 1:41
